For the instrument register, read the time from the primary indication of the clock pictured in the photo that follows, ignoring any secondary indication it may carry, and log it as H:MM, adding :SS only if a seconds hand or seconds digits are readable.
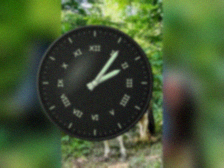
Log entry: 2:06
